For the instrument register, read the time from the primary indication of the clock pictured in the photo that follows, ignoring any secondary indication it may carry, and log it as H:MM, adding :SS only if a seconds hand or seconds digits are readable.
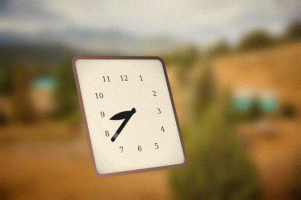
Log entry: 8:38
